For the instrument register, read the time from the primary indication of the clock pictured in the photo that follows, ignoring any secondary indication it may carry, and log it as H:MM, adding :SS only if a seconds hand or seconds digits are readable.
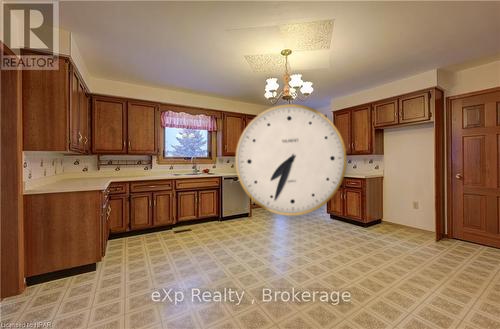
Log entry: 7:34
